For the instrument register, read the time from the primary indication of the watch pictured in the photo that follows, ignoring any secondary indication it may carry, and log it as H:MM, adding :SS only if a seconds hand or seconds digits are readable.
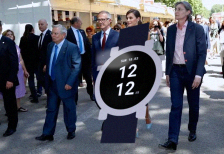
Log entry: 12:12
